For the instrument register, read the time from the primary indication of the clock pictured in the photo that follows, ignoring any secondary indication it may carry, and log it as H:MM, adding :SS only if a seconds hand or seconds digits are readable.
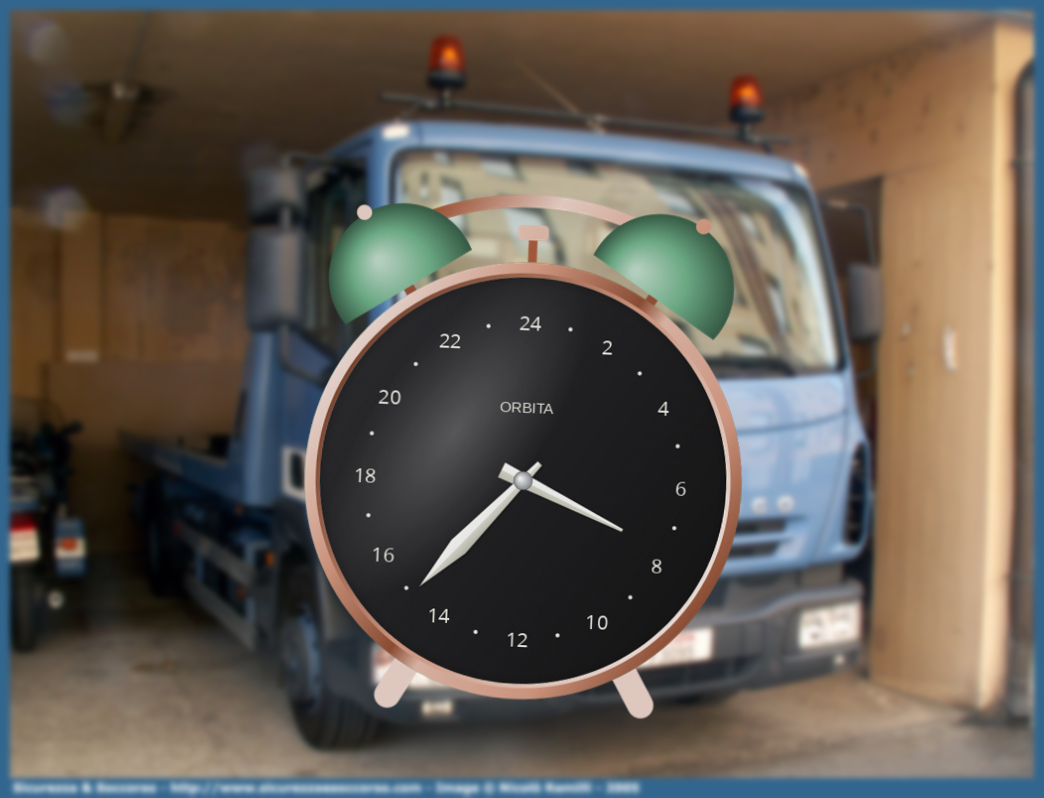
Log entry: 7:37
